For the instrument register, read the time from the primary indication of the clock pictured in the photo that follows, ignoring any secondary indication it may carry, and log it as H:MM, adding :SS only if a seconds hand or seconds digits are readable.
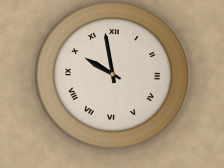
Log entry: 9:58
